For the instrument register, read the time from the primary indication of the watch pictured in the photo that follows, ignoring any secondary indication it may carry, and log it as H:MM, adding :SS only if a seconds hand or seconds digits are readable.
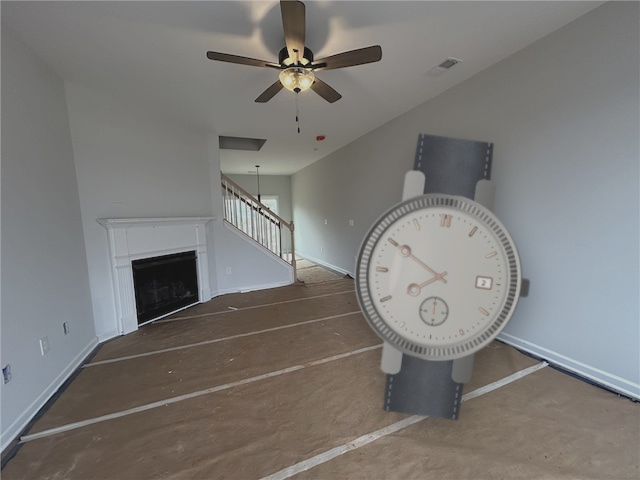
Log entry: 7:50
